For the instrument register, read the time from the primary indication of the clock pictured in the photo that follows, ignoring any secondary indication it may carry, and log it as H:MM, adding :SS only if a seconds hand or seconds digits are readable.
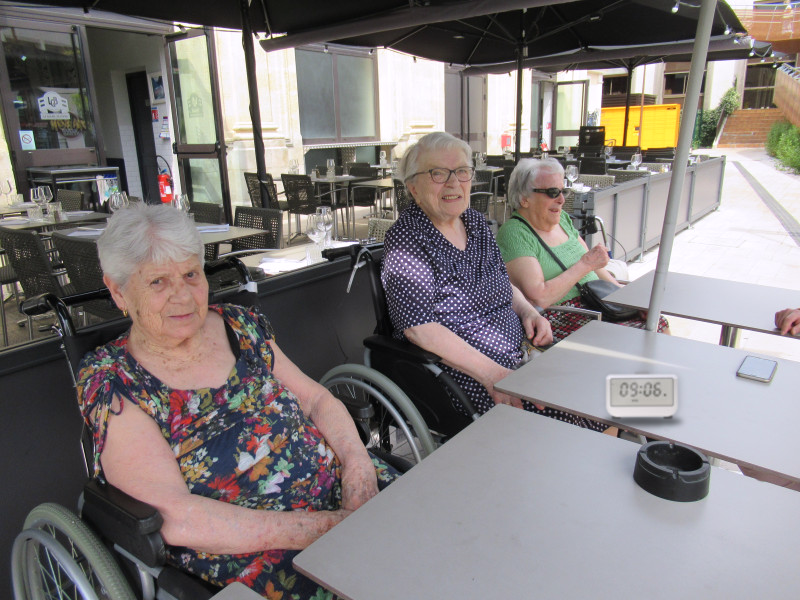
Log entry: 9:06
